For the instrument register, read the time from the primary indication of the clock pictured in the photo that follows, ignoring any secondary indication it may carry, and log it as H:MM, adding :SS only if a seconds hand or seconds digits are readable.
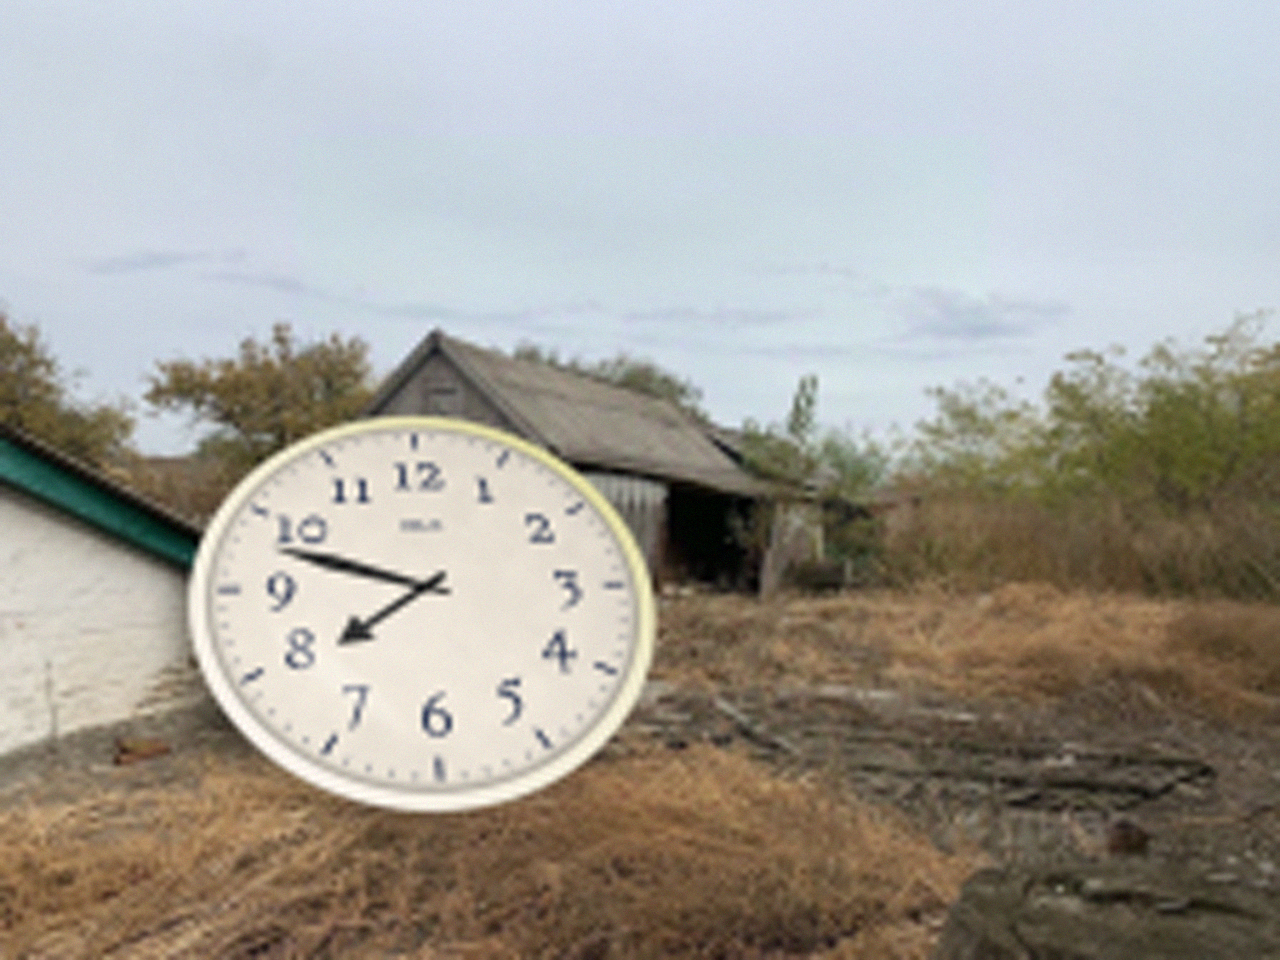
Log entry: 7:48
